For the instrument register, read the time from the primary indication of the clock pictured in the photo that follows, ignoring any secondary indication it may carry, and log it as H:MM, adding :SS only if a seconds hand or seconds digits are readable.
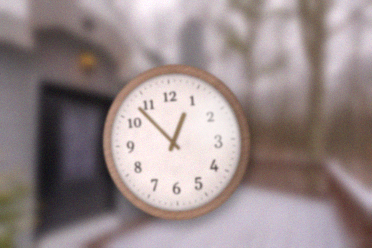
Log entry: 12:53
